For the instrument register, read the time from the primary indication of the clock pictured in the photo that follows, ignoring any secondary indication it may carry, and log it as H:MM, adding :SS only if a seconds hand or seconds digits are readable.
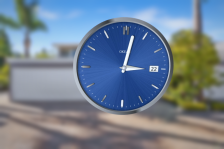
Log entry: 3:02
